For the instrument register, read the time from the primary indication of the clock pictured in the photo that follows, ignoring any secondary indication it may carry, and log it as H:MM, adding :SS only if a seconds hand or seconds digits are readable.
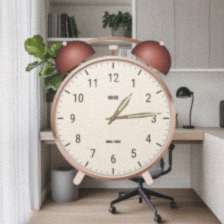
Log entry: 1:14
